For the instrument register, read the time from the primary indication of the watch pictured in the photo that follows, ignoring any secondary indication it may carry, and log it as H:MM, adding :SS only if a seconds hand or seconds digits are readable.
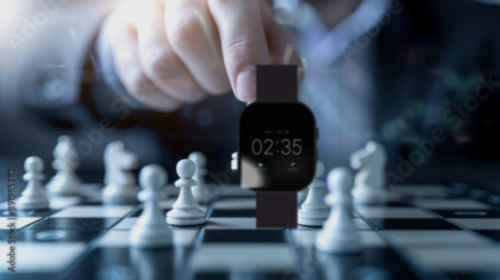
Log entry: 2:35
